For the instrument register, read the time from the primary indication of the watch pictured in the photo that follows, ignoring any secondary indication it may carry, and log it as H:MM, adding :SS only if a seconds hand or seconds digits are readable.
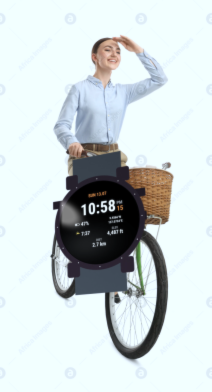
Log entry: 10:58
